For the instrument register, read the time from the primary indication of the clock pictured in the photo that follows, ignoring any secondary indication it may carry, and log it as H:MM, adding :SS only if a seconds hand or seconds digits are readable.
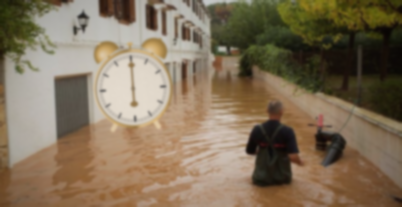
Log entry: 6:00
